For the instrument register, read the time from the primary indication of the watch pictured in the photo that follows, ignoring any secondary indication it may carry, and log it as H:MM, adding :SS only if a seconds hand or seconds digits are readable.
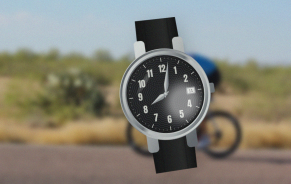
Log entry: 8:02
